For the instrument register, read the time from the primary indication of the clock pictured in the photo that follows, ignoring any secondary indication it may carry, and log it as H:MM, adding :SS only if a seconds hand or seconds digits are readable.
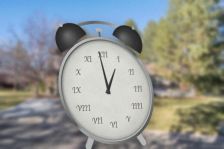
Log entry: 12:59
